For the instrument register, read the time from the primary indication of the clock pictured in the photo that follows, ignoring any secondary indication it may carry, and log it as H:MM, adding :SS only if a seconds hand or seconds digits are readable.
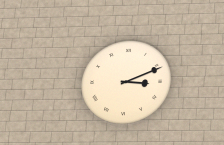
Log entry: 3:11
